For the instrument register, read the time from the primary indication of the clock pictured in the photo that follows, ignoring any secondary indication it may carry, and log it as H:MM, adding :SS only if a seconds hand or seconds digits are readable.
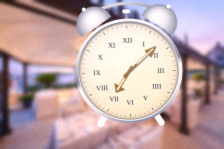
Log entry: 7:08
